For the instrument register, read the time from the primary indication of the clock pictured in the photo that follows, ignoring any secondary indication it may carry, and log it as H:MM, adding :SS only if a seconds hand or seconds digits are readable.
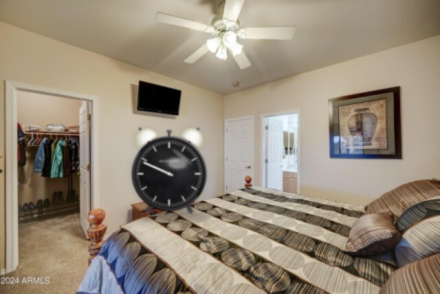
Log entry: 9:49
